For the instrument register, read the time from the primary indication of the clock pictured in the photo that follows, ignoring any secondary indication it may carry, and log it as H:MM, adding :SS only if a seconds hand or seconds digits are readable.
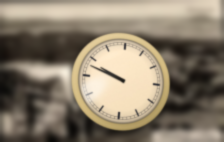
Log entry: 9:48
